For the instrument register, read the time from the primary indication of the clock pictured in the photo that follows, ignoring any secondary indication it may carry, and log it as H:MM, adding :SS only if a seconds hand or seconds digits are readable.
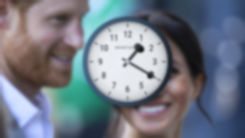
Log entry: 1:20
